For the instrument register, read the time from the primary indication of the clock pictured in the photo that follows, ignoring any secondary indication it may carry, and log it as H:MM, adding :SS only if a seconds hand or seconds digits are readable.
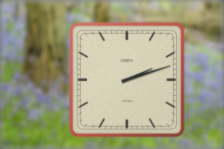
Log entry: 2:12
